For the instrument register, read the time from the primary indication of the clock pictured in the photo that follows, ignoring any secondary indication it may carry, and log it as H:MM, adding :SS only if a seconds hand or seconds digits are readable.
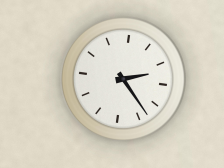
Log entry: 2:23
